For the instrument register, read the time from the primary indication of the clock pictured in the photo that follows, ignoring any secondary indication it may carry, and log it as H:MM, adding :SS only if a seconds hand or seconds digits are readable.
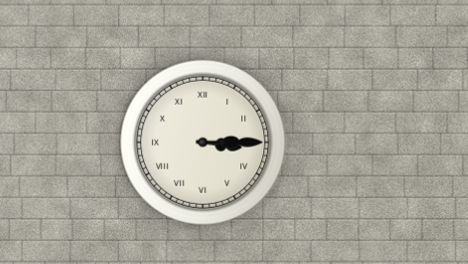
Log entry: 3:15
